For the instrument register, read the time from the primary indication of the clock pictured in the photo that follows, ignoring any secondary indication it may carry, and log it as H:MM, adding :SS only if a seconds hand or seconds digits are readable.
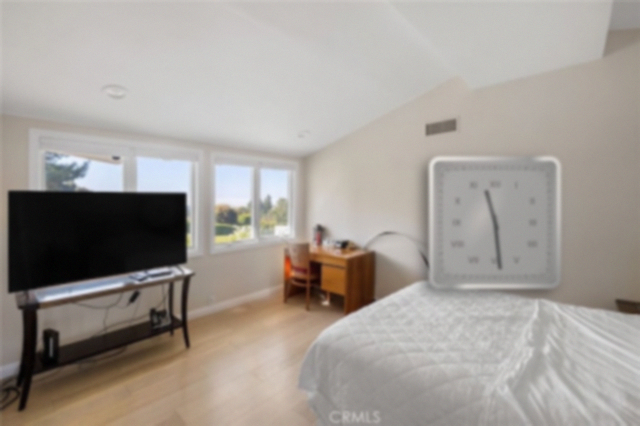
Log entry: 11:29
